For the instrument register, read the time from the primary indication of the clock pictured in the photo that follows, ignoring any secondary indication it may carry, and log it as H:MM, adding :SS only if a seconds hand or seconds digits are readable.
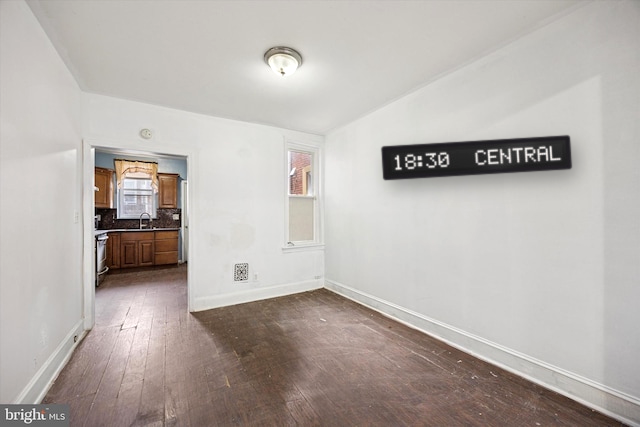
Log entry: 18:30
